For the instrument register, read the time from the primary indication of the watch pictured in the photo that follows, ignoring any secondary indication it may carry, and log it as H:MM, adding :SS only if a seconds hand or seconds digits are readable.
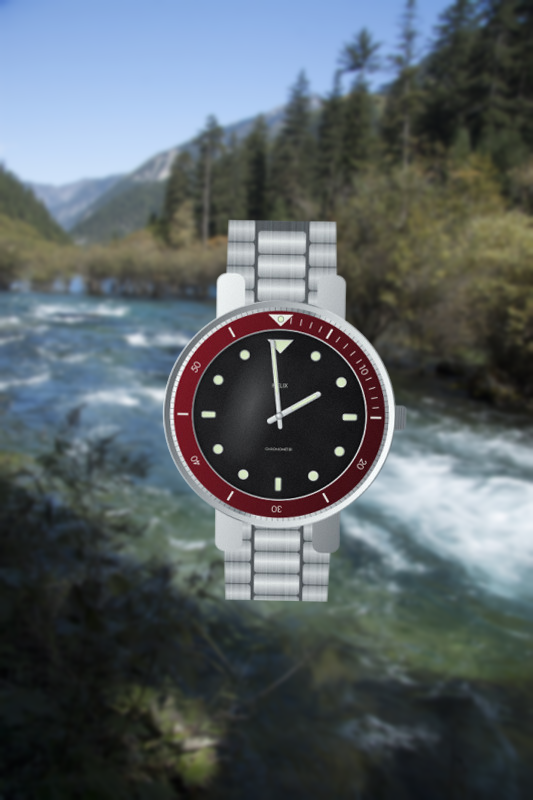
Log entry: 1:59
